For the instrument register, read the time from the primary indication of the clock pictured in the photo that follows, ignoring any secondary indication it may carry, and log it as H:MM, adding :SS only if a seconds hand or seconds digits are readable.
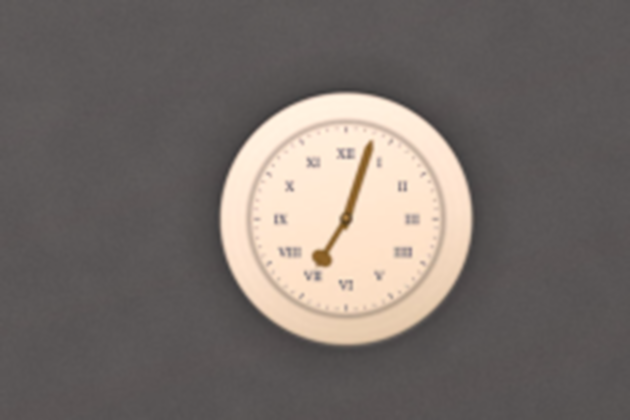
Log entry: 7:03
